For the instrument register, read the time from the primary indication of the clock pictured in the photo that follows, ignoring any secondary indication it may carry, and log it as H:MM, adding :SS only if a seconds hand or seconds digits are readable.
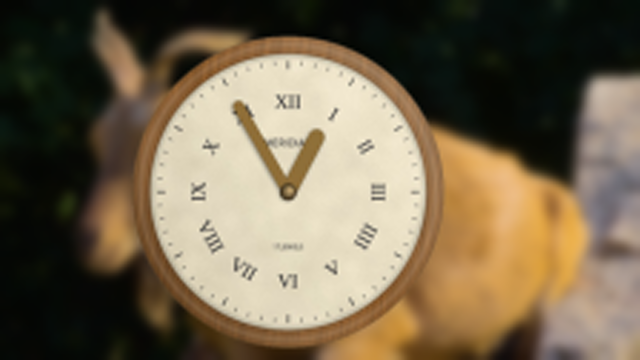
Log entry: 12:55
